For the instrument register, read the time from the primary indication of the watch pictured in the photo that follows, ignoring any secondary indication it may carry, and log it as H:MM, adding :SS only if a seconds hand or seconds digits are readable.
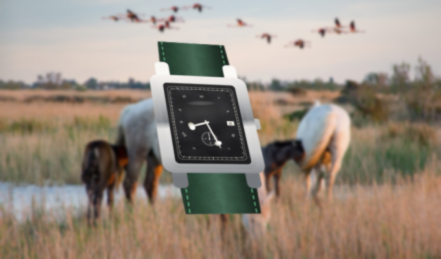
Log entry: 8:27
